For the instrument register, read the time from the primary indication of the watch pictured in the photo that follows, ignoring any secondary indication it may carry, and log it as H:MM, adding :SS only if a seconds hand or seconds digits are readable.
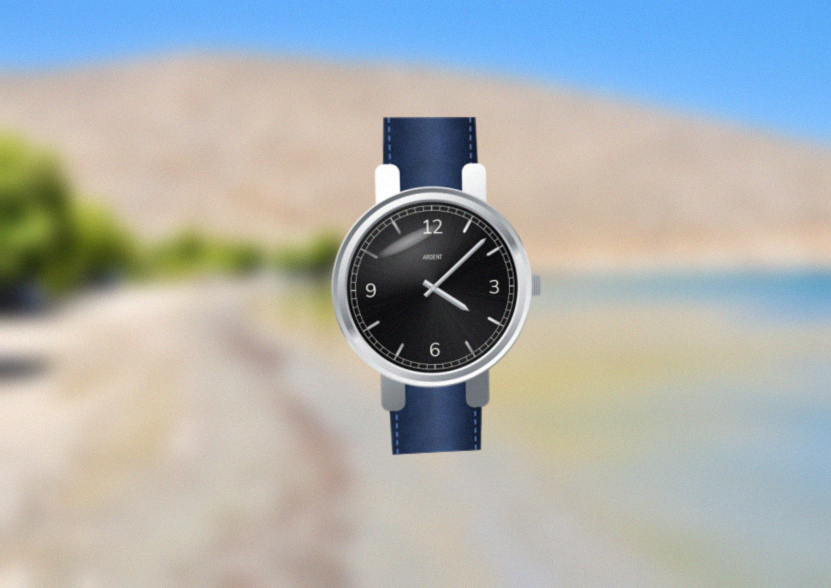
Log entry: 4:08
